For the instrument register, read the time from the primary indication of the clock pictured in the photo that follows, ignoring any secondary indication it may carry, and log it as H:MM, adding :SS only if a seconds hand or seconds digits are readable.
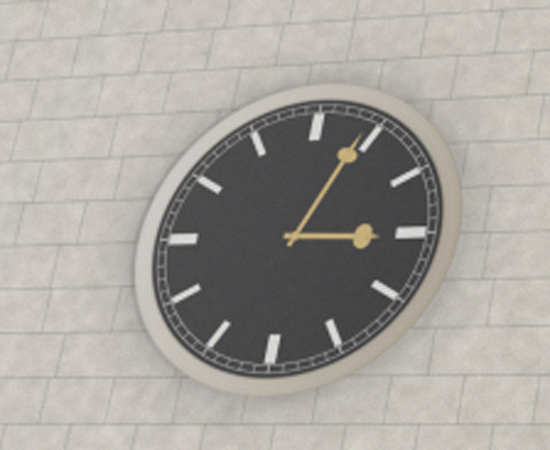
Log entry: 3:04
